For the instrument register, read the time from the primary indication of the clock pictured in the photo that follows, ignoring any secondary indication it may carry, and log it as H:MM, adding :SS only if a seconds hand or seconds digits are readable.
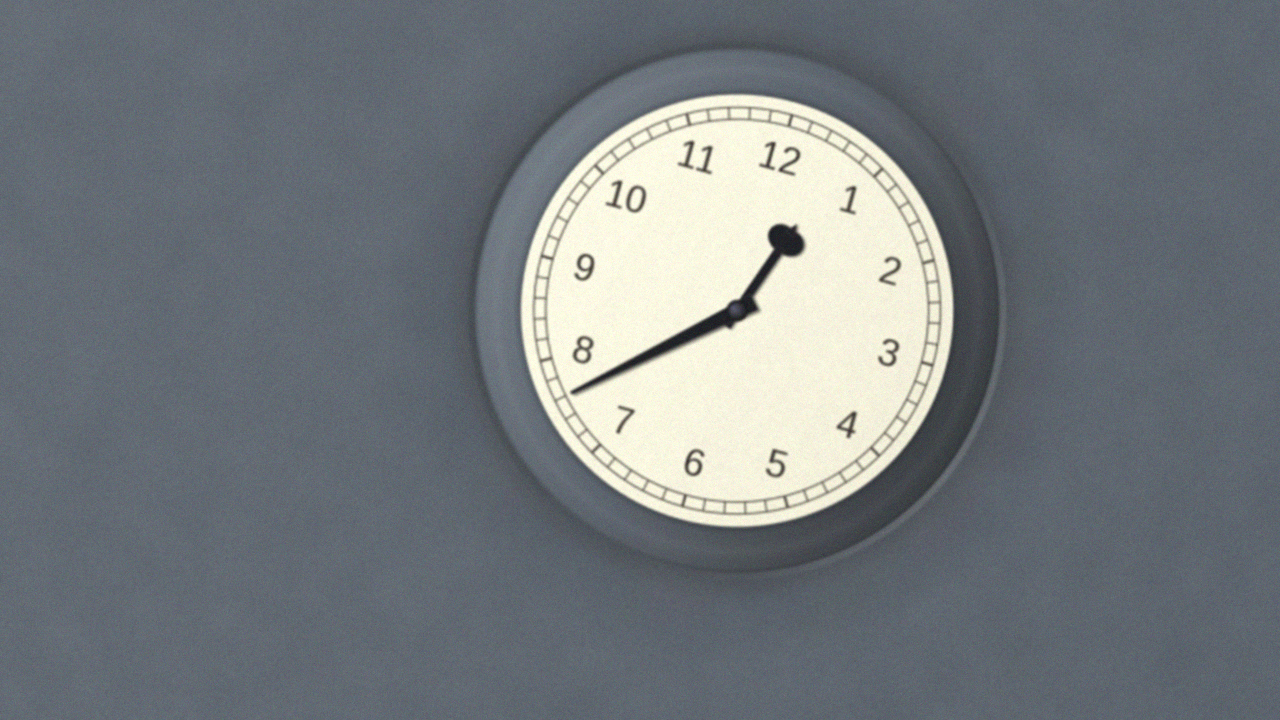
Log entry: 12:38
